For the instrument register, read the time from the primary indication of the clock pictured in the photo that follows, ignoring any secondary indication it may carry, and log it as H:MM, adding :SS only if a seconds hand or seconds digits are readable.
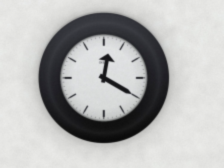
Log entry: 12:20
